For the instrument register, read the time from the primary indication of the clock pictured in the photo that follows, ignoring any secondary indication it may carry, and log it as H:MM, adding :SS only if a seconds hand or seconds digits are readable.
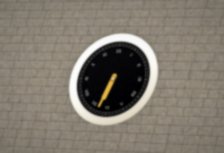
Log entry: 6:33
